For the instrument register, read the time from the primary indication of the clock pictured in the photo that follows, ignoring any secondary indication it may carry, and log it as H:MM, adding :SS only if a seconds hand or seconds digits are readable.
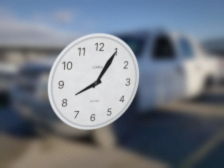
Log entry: 8:05
